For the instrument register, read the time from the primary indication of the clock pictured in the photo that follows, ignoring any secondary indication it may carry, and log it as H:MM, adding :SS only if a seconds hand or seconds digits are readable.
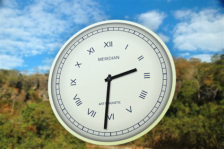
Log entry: 2:31
